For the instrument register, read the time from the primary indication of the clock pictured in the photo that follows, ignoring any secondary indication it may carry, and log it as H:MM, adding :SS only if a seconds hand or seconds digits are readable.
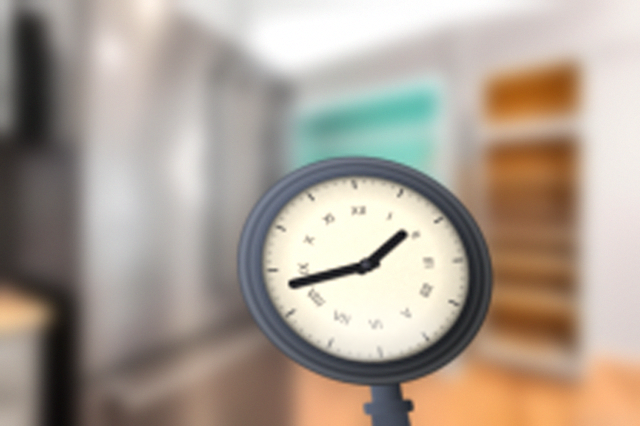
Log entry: 1:43
